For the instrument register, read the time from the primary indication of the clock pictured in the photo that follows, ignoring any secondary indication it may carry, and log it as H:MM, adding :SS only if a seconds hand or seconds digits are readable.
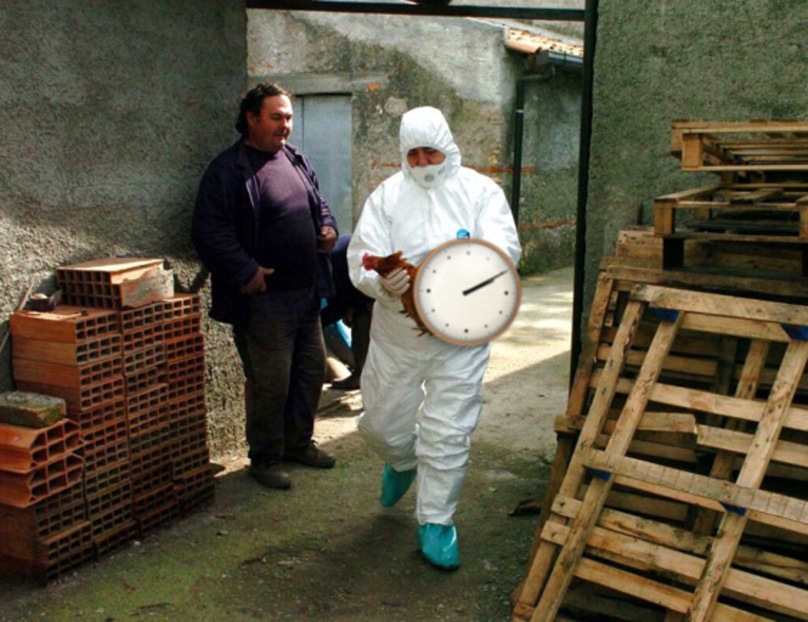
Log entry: 2:10
